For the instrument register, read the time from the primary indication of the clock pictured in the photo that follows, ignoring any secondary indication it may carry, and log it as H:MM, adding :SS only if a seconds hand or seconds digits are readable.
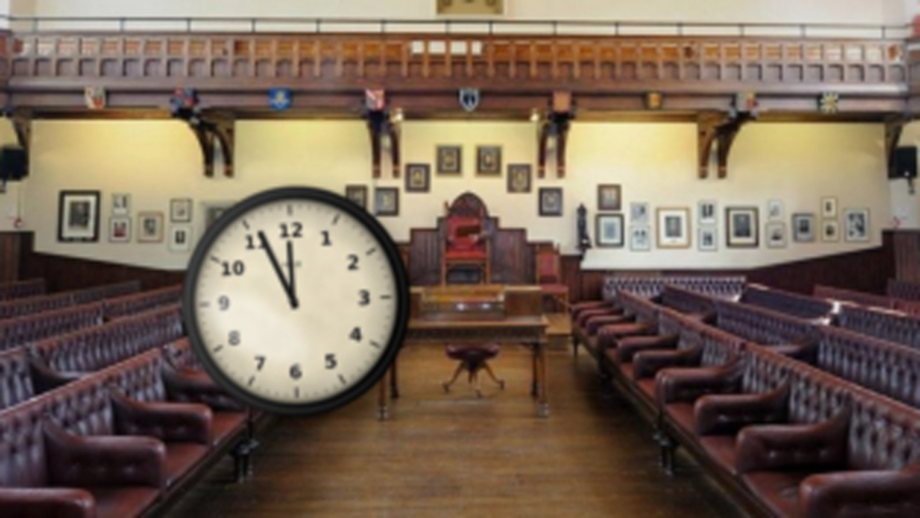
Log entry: 11:56
